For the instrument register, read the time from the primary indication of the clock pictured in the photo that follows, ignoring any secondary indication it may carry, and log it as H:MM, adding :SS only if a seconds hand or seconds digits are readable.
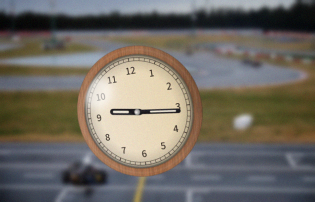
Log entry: 9:16
